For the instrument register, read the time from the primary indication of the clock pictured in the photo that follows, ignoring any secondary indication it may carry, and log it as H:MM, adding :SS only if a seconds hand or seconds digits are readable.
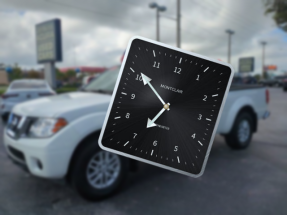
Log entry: 6:51
